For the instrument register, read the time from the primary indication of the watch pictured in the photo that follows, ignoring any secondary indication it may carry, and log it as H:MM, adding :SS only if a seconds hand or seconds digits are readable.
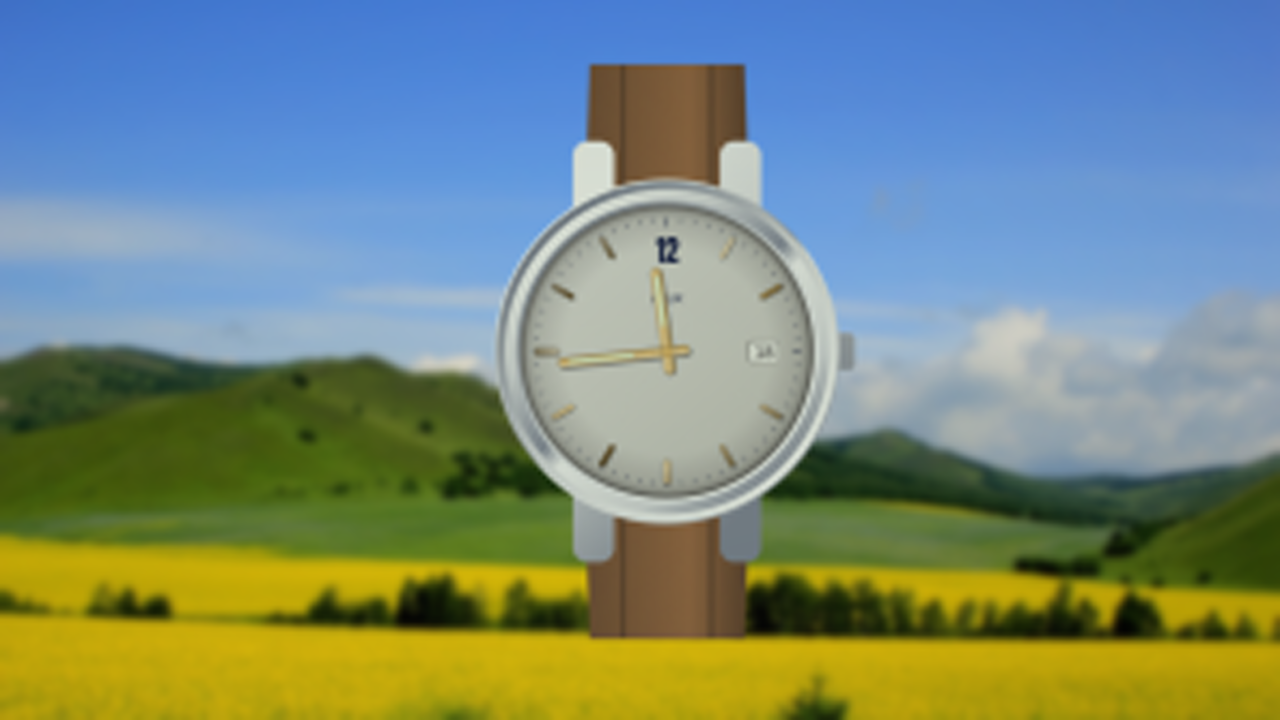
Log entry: 11:44
